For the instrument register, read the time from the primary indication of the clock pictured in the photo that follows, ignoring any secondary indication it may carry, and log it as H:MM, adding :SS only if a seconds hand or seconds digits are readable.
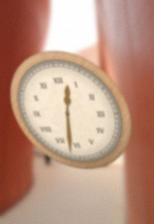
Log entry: 12:32
